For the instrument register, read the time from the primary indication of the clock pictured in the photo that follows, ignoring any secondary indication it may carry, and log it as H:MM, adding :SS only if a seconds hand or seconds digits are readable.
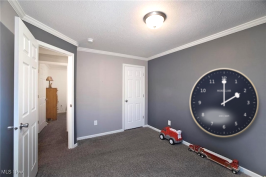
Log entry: 2:00
